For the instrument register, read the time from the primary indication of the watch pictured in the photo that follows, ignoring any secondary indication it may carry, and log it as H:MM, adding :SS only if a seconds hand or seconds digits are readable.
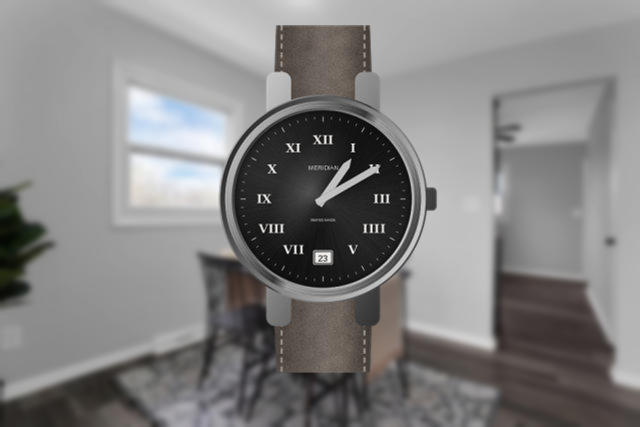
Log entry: 1:10
